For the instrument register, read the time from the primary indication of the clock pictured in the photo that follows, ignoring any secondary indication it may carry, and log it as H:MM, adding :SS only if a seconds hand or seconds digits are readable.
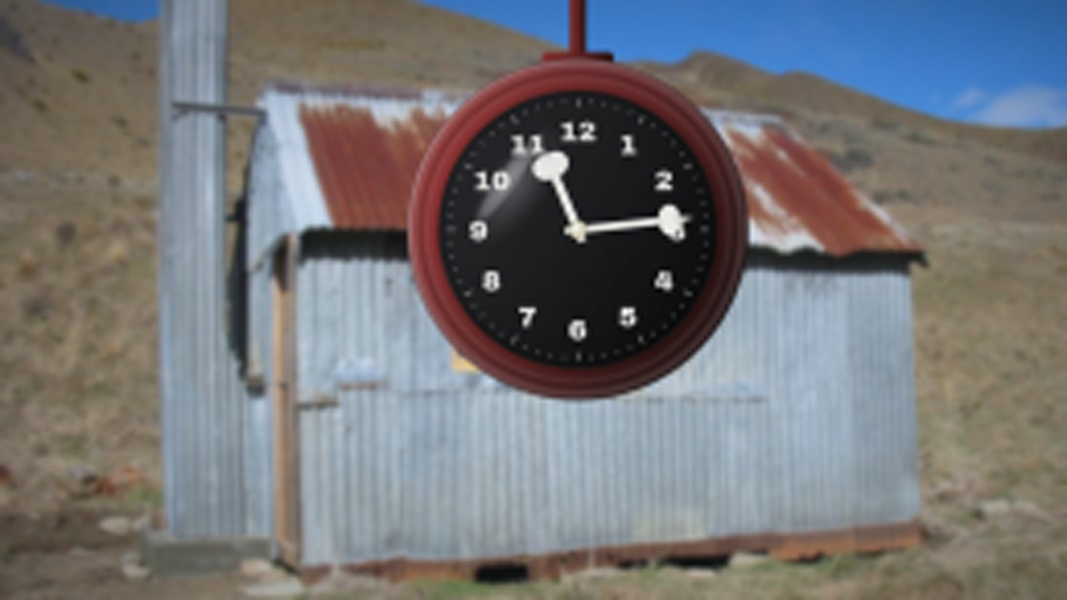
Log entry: 11:14
